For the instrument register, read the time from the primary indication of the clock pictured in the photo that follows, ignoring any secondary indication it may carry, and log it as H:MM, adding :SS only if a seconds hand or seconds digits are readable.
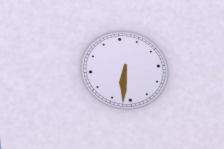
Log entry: 6:32
